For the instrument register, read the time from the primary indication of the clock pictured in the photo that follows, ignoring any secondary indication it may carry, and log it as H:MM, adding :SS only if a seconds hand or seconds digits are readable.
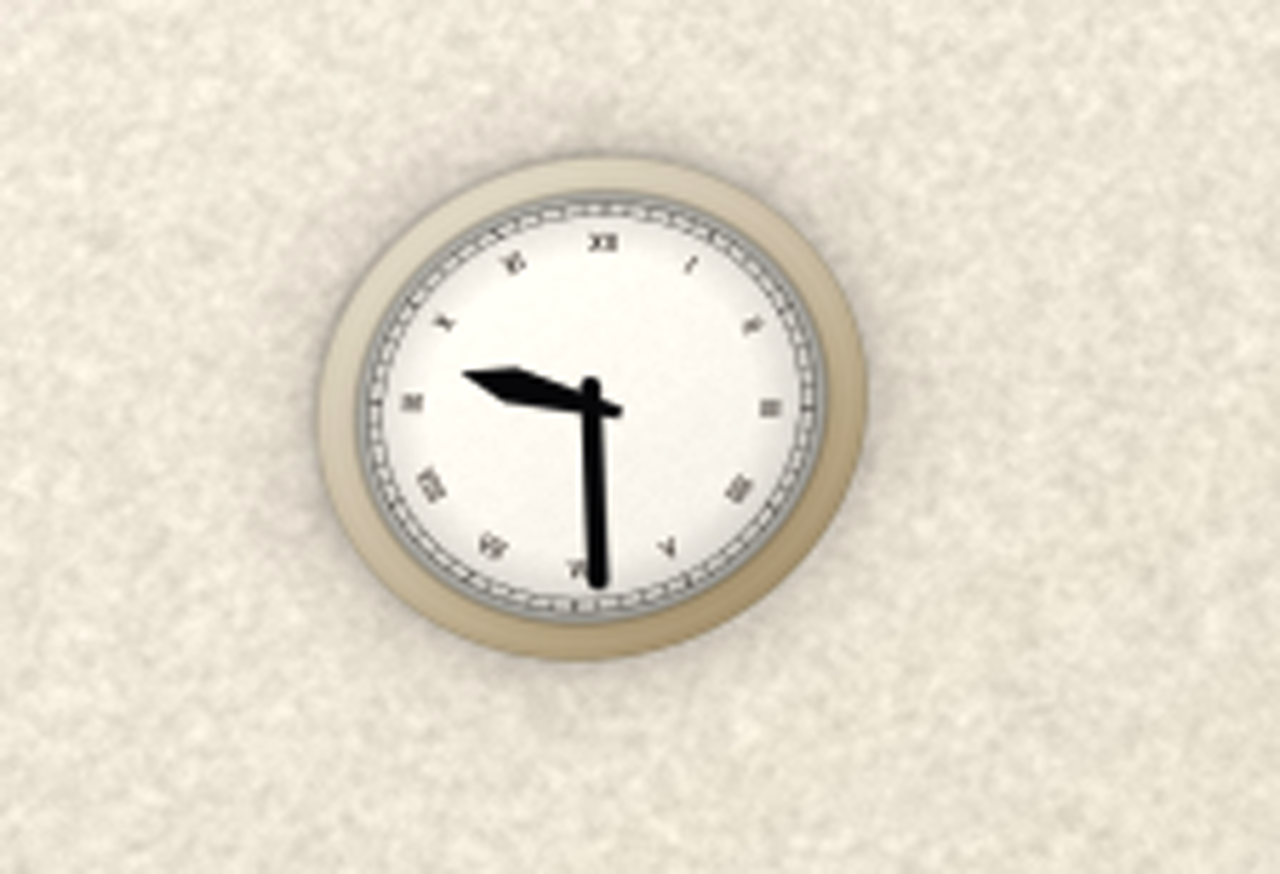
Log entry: 9:29
